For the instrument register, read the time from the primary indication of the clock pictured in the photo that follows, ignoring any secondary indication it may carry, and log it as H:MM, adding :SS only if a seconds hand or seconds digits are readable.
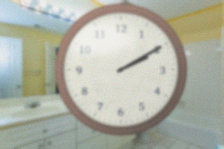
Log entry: 2:10
